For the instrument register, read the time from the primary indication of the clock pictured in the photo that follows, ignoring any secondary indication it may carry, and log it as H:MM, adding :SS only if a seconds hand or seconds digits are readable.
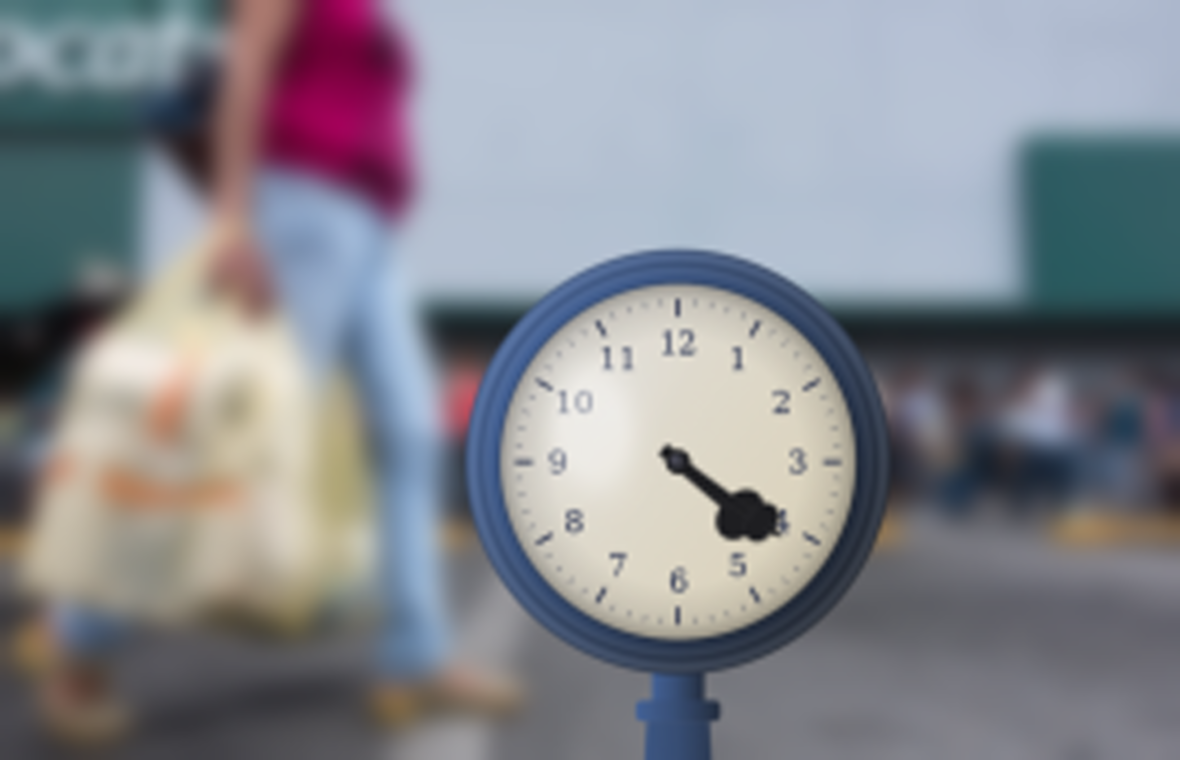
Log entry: 4:21
